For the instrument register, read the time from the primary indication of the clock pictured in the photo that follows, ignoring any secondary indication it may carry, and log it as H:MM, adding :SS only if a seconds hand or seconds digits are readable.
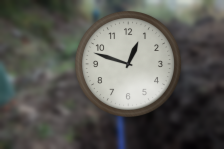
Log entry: 12:48
